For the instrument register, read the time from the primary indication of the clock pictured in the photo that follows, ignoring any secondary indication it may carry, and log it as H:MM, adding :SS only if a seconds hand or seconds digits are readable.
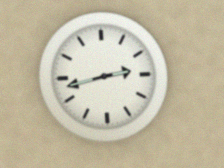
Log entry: 2:43
